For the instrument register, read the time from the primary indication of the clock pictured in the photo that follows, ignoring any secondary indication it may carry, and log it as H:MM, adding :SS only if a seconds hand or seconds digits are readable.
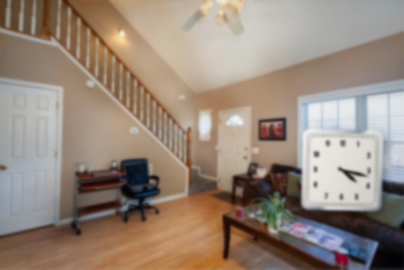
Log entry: 4:17
